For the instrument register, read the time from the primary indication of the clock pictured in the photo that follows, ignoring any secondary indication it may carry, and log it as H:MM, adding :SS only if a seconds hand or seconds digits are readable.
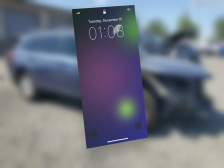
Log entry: 1:08
